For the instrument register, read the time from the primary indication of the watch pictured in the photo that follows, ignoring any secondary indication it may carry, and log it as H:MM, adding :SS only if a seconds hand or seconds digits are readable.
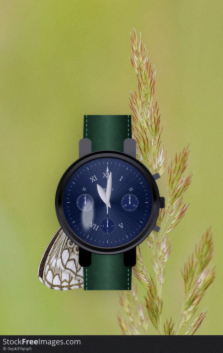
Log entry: 11:01
